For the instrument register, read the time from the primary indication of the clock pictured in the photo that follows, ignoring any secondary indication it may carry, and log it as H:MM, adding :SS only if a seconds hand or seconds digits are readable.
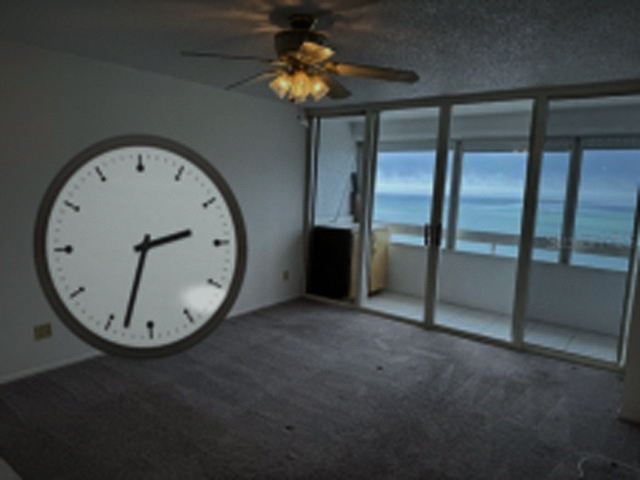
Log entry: 2:33
